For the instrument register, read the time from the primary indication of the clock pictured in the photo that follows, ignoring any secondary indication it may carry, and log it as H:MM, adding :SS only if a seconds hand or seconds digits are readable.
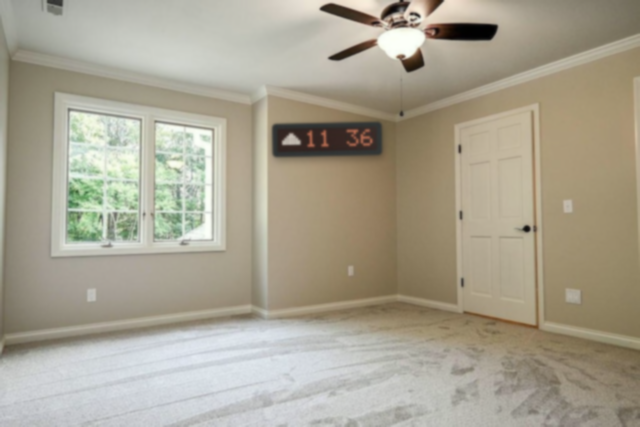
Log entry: 11:36
